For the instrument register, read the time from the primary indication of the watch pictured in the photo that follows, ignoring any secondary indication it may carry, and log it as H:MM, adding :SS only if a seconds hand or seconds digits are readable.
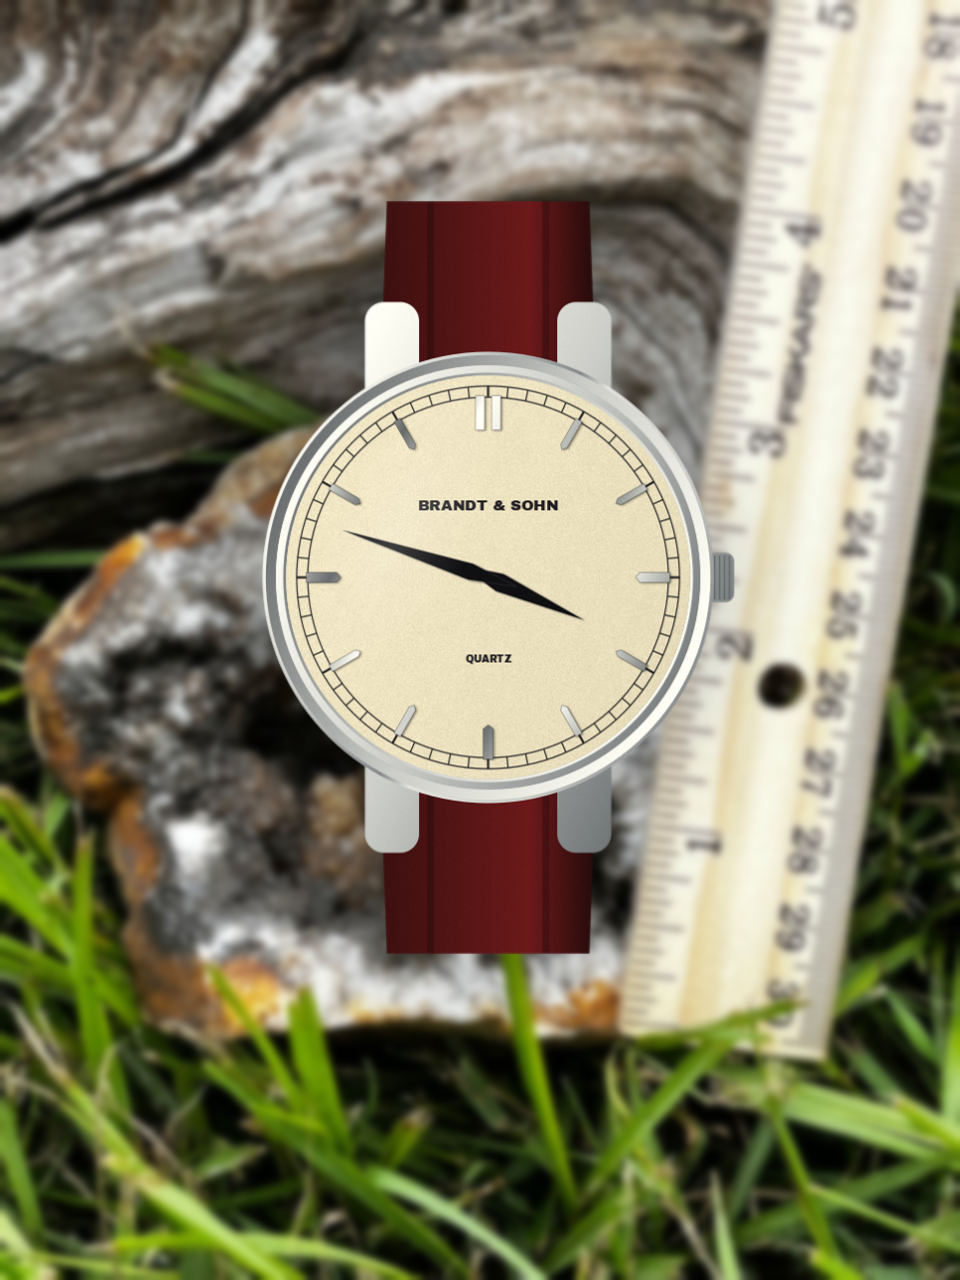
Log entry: 3:48
